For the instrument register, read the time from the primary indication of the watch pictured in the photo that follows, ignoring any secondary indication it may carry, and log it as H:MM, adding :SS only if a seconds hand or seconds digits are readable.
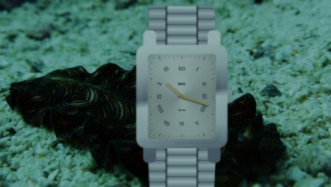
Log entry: 10:18
